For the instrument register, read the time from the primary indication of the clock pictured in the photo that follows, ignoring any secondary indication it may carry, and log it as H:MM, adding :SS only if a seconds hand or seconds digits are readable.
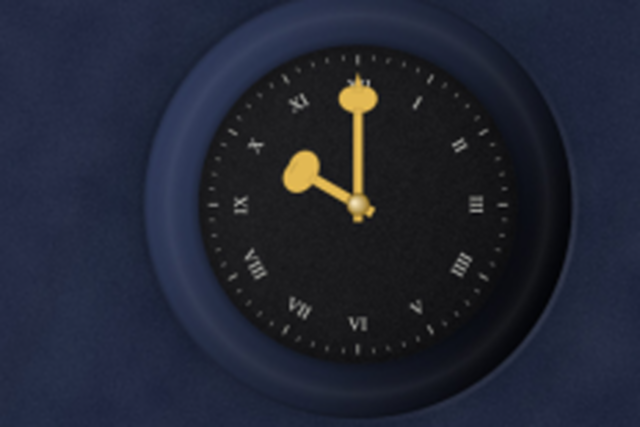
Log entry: 10:00
